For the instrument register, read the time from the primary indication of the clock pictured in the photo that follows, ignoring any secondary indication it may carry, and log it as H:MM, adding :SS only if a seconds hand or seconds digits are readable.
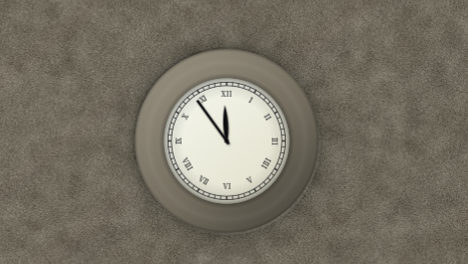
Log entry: 11:54
